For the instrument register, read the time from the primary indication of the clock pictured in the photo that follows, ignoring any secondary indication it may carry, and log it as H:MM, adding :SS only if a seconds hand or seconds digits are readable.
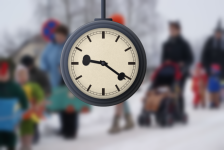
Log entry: 9:21
